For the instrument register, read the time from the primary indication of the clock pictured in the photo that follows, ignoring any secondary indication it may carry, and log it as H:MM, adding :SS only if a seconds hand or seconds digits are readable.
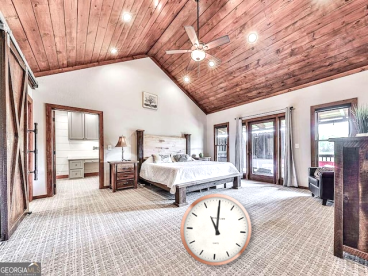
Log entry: 11:00
